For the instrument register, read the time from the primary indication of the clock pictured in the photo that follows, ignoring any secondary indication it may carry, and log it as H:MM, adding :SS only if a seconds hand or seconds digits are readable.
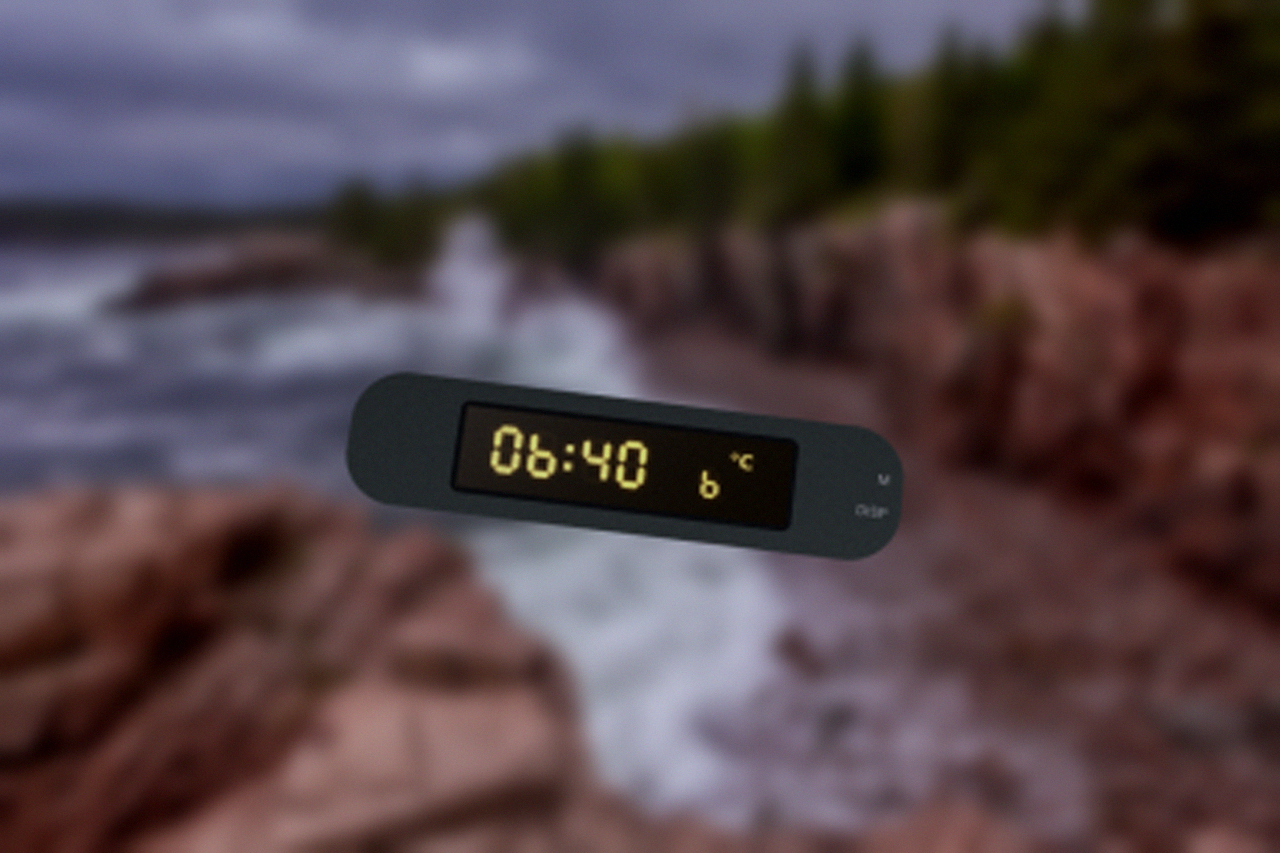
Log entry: 6:40
